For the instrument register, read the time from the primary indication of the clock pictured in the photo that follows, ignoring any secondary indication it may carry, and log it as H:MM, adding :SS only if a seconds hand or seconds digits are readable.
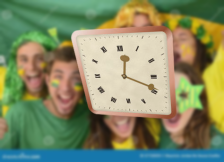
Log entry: 12:19
